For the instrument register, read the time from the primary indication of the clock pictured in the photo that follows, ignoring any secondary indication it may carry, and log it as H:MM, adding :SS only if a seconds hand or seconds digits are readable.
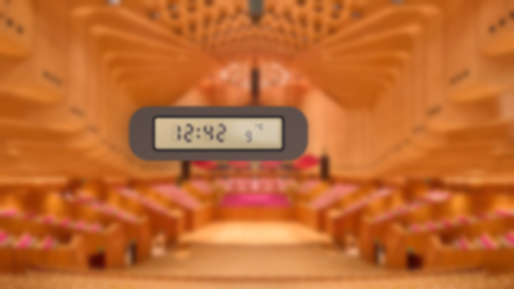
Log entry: 12:42
